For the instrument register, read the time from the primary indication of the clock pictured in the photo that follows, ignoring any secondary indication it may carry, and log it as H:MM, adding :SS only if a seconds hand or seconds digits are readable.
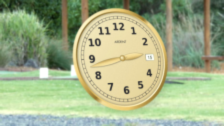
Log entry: 2:43
